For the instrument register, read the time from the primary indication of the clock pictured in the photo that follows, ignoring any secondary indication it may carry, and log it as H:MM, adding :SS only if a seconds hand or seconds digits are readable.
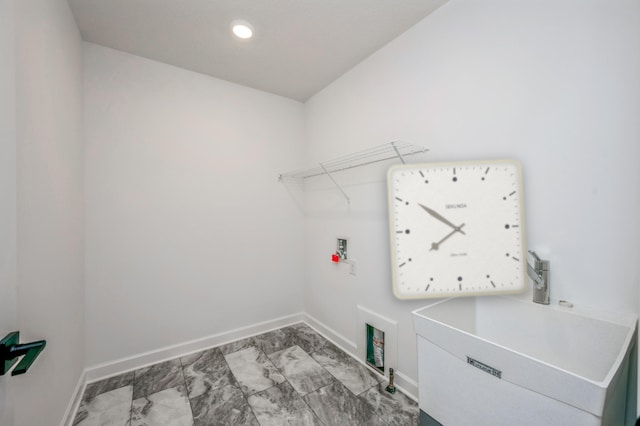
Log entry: 7:51
